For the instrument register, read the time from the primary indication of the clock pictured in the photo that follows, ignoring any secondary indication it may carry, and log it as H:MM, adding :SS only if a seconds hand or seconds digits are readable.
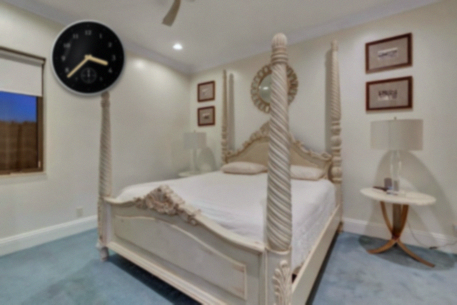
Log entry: 3:38
